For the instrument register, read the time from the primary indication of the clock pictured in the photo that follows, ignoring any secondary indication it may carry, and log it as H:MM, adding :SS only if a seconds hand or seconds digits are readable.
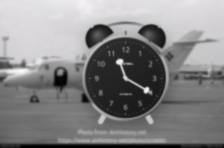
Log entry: 11:20
